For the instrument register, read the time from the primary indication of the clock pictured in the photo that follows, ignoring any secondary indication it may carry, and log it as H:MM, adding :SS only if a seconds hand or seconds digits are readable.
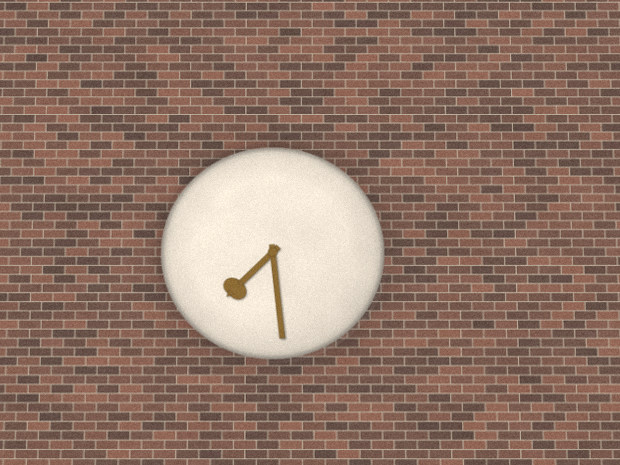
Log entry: 7:29
